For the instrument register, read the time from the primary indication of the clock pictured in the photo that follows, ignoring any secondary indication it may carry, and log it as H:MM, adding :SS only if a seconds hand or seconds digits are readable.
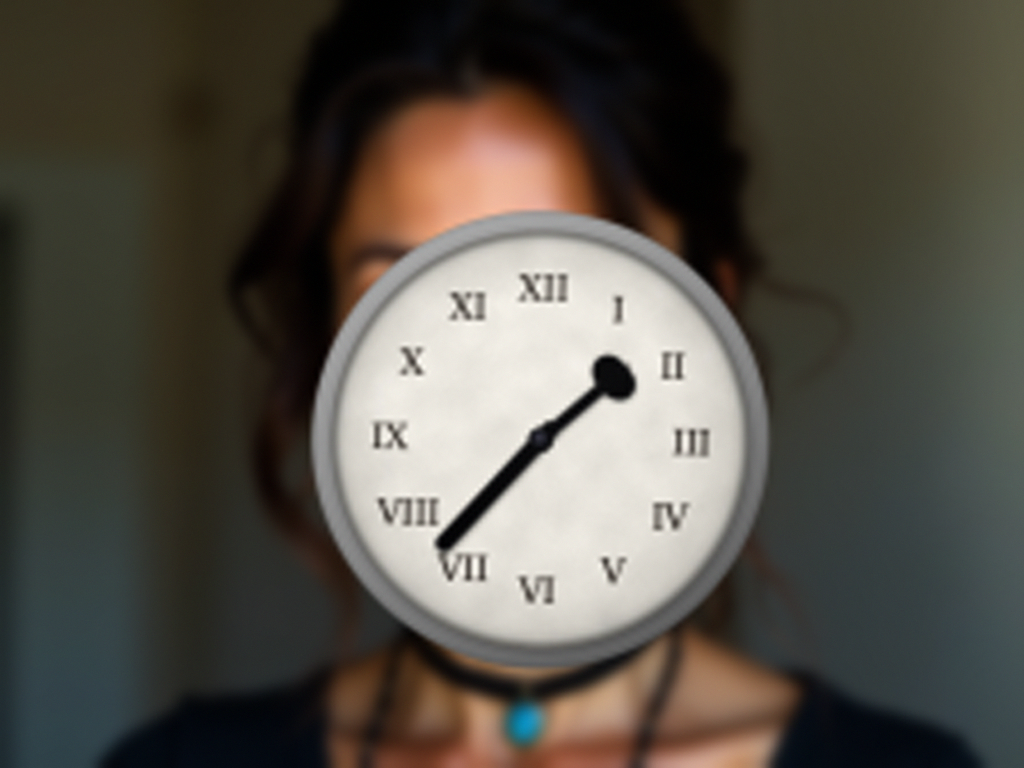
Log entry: 1:37
